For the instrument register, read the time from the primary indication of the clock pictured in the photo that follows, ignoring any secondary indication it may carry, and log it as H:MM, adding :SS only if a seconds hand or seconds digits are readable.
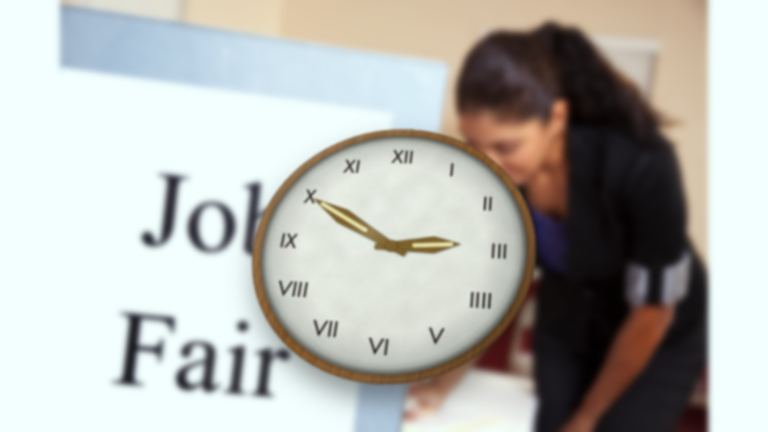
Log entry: 2:50
